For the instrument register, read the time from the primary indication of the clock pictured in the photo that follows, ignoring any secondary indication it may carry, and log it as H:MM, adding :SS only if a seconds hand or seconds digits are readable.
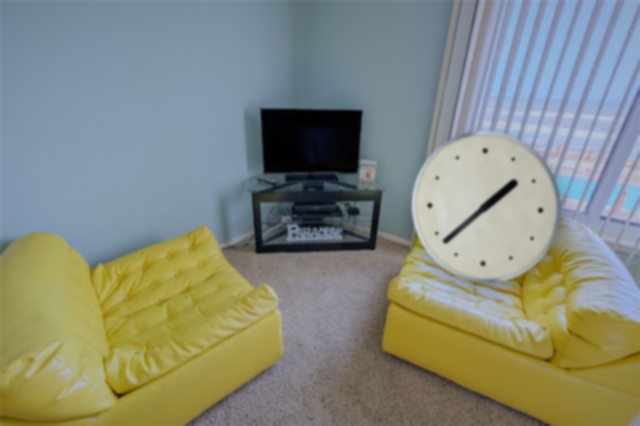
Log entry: 1:38
